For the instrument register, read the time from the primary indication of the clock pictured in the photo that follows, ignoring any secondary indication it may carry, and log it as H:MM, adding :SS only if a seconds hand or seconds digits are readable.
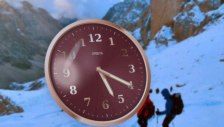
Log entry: 5:20
